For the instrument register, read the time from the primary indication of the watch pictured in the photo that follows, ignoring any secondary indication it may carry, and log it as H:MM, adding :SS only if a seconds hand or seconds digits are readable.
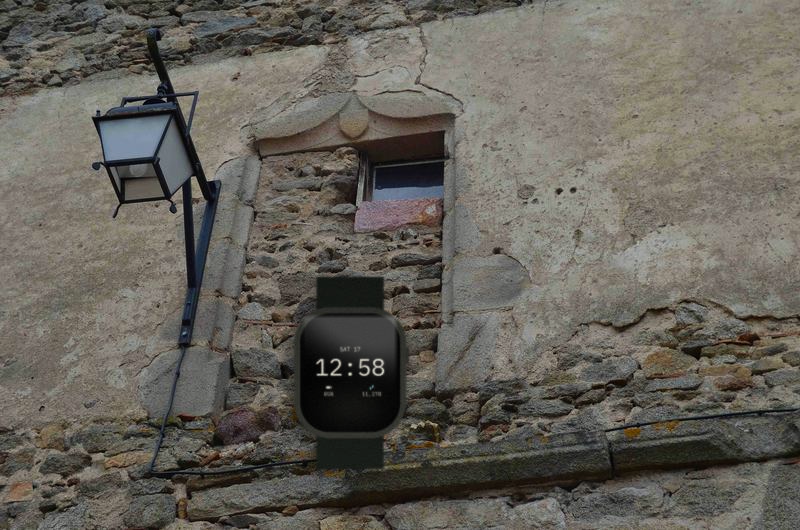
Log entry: 12:58
